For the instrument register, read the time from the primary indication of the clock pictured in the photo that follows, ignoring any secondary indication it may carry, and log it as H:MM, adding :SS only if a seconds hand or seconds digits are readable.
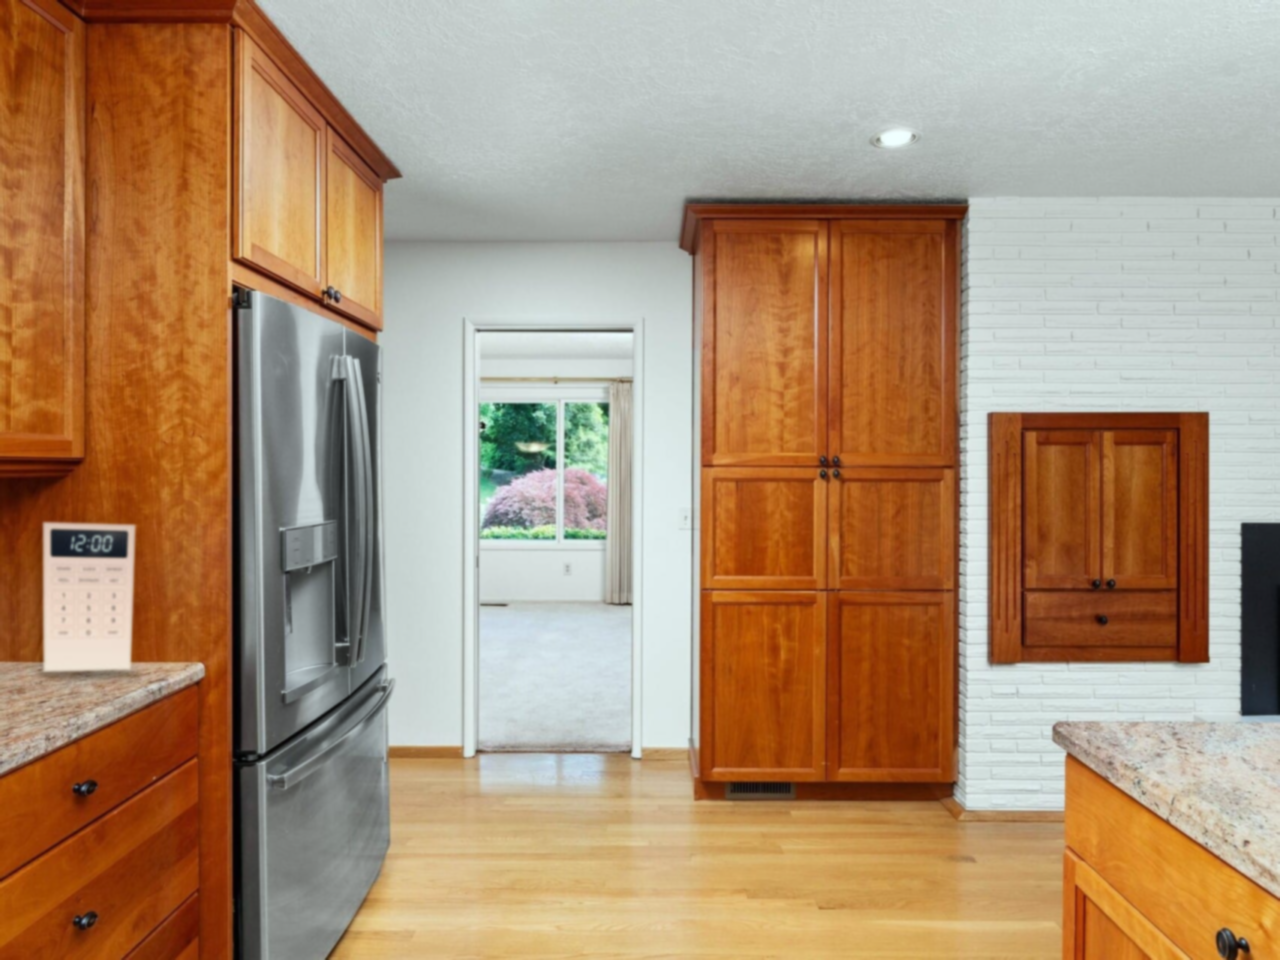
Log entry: 12:00
